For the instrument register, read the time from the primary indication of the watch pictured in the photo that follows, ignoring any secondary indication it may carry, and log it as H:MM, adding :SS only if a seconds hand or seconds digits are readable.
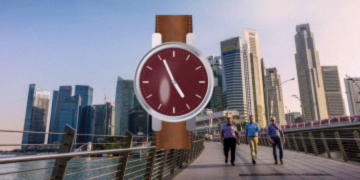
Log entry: 4:56
